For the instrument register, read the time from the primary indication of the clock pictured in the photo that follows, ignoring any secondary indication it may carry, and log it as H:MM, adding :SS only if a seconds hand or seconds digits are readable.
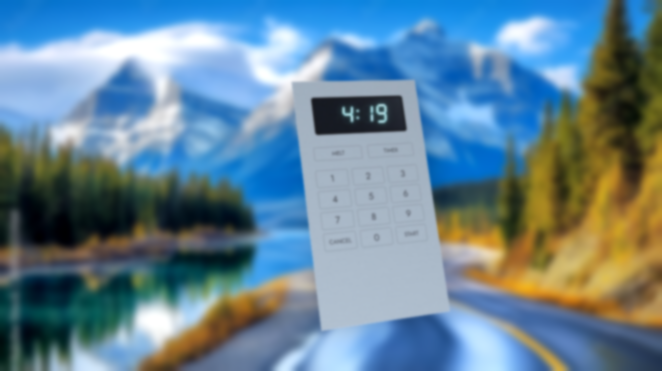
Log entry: 4:19
